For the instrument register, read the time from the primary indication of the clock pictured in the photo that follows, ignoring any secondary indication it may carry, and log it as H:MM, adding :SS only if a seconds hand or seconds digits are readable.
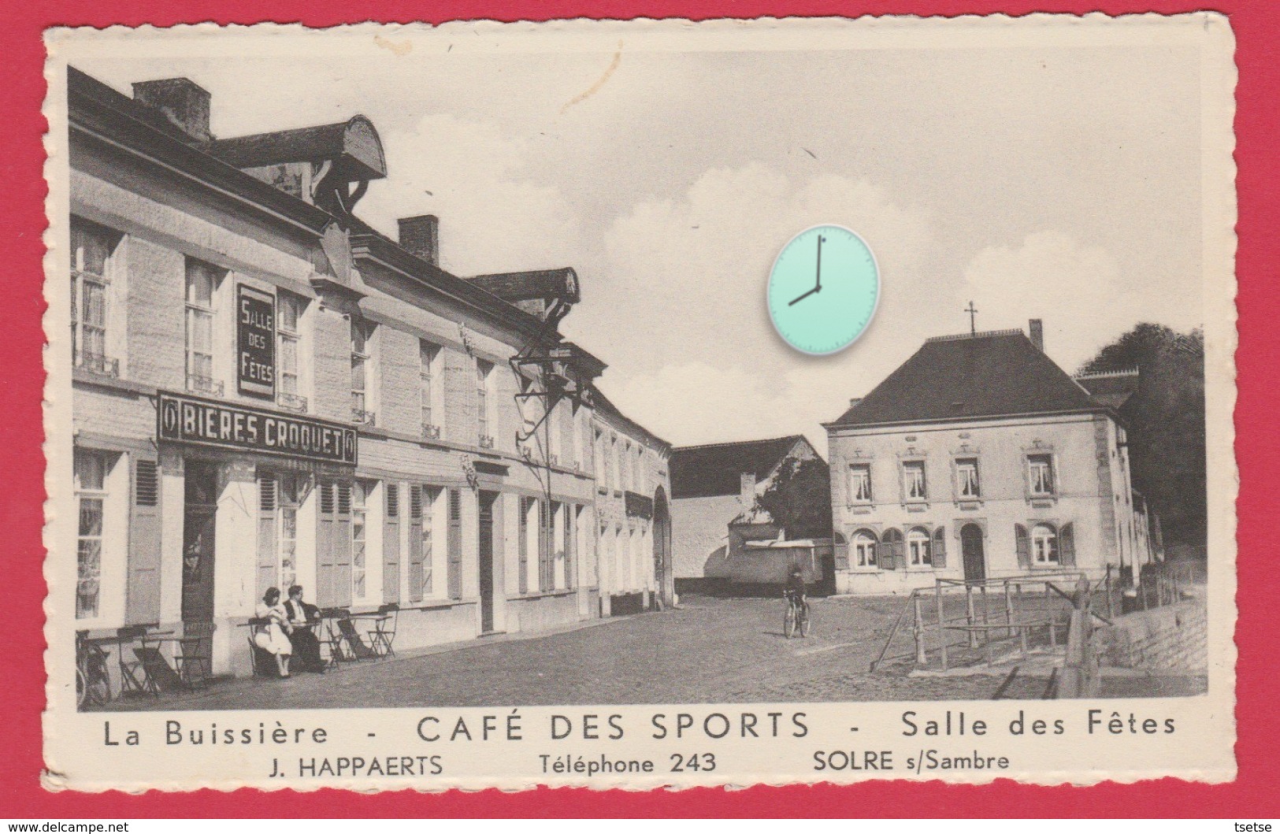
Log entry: 7:59
